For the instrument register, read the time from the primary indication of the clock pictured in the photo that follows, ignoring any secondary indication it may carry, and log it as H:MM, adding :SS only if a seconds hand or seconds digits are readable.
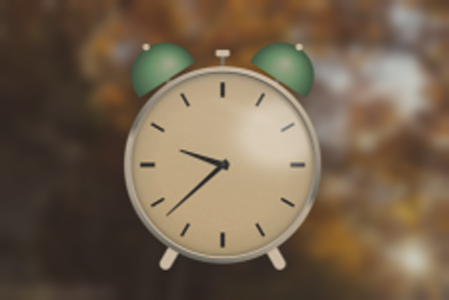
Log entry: 9:38
